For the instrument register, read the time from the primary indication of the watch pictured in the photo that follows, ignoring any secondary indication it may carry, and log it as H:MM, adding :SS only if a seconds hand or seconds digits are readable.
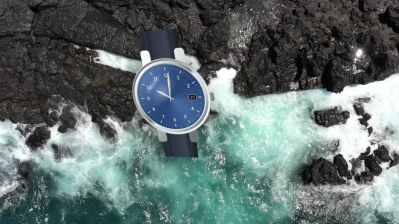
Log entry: 10:01
